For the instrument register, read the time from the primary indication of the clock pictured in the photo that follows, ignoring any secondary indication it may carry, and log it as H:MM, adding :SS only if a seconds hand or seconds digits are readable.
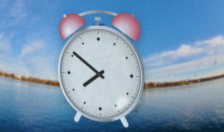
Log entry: 7:51
